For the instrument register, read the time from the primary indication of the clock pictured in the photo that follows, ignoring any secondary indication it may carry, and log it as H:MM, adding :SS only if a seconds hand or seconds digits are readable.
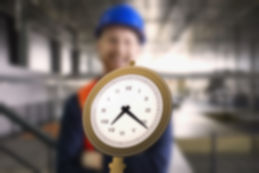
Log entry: 7:21
